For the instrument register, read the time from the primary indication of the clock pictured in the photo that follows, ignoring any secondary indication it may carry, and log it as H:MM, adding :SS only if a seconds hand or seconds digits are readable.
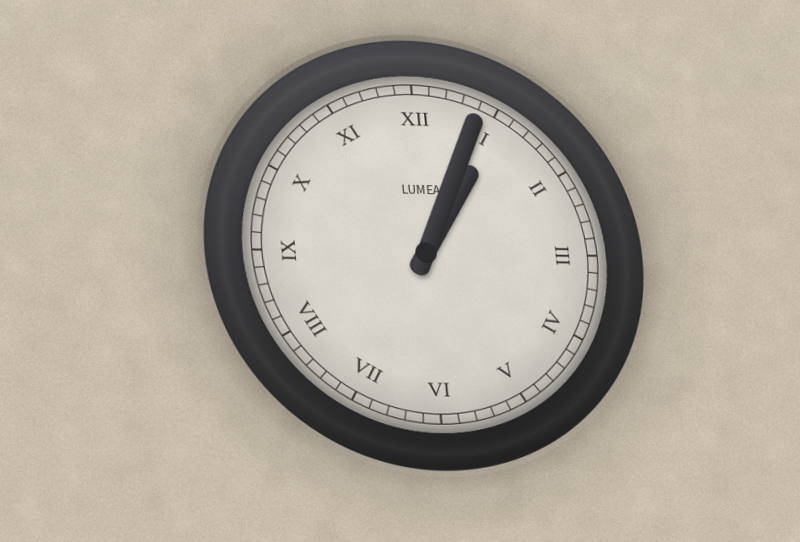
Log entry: 1:04
